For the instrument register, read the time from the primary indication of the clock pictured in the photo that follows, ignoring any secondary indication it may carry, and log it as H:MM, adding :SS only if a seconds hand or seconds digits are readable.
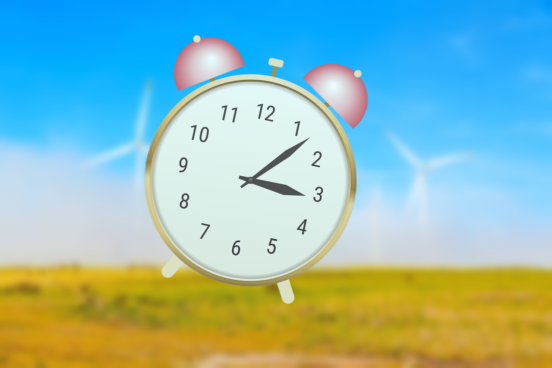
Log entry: 3:07
